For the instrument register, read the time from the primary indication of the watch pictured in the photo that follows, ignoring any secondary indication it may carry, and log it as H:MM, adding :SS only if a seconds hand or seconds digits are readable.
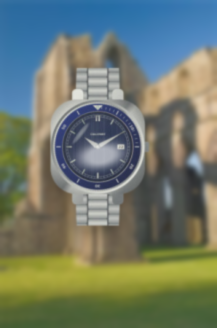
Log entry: 10:10
